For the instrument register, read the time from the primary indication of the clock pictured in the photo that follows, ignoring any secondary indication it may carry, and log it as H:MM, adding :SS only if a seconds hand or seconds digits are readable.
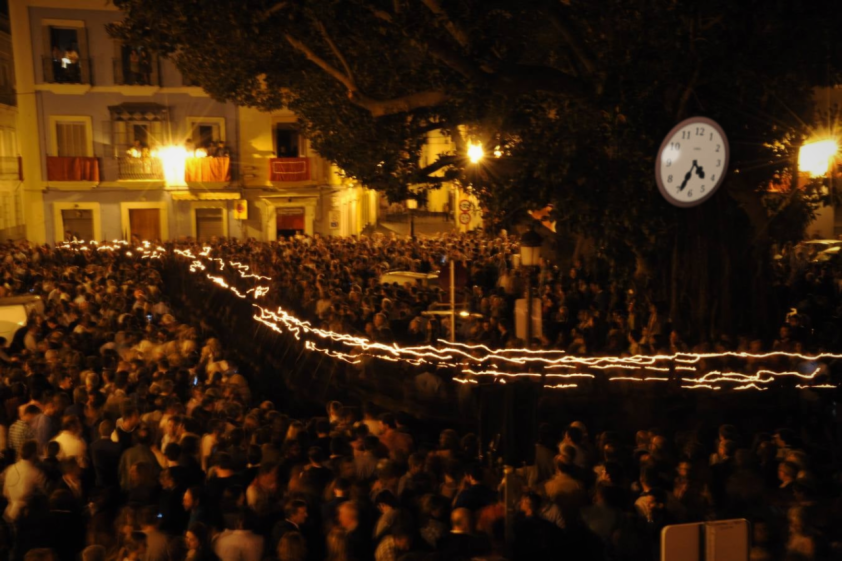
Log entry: 4:34
